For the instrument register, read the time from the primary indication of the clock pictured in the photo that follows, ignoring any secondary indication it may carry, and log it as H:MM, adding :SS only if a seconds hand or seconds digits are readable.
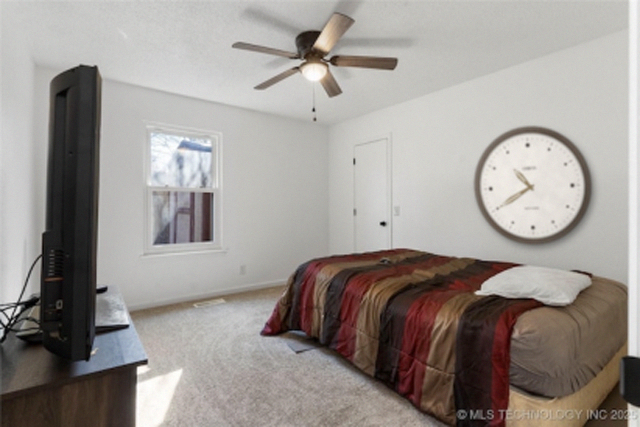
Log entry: 10:40
